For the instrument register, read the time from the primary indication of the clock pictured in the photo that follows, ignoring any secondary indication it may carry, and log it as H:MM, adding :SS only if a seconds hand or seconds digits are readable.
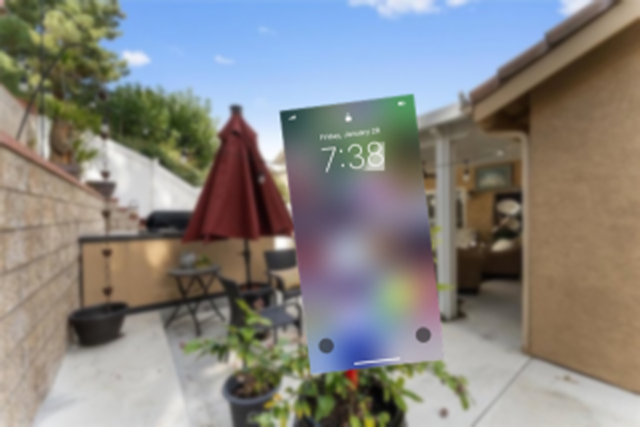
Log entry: 7:38
